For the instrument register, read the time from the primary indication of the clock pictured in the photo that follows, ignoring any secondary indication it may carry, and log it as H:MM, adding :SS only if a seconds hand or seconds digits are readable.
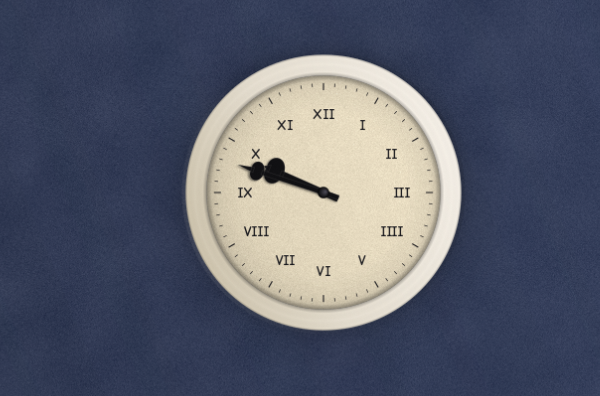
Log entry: 9:48
